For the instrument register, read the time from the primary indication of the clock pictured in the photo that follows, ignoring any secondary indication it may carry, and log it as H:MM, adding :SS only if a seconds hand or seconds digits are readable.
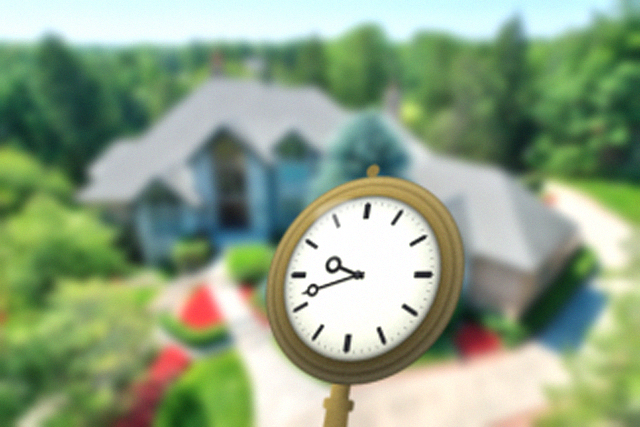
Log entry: 9:42
